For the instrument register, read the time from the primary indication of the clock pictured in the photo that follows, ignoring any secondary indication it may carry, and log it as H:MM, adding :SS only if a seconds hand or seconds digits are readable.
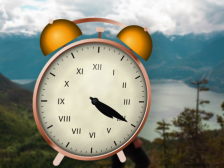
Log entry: 4:20
